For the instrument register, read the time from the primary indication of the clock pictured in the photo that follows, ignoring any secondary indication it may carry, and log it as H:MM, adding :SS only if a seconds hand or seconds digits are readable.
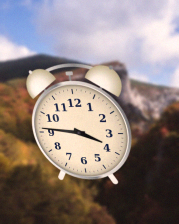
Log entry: 3:46
